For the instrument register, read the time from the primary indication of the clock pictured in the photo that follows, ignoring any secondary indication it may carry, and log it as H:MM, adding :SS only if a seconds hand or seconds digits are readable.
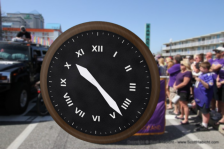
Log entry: 10:23
